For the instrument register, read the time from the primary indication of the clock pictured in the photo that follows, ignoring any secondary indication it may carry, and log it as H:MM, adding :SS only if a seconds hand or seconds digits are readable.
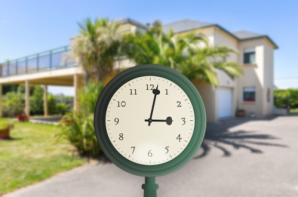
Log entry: 3:02
